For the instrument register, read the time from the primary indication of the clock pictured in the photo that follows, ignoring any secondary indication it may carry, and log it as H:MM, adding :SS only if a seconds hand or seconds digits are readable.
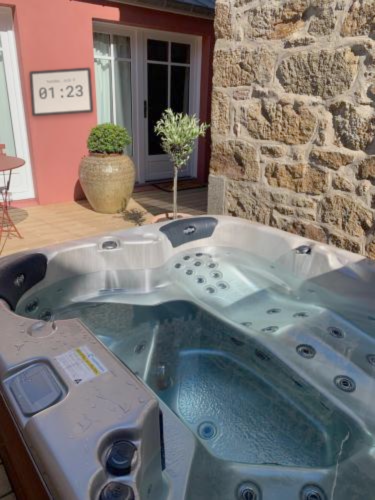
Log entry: 1:23
